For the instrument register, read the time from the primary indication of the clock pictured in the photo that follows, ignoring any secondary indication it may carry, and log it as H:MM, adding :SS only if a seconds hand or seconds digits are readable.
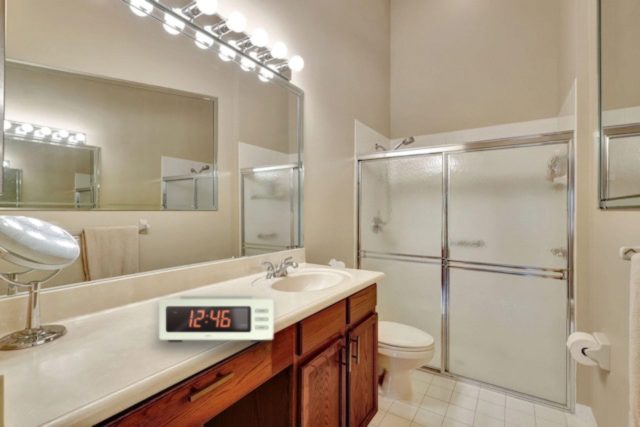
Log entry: 12:46
